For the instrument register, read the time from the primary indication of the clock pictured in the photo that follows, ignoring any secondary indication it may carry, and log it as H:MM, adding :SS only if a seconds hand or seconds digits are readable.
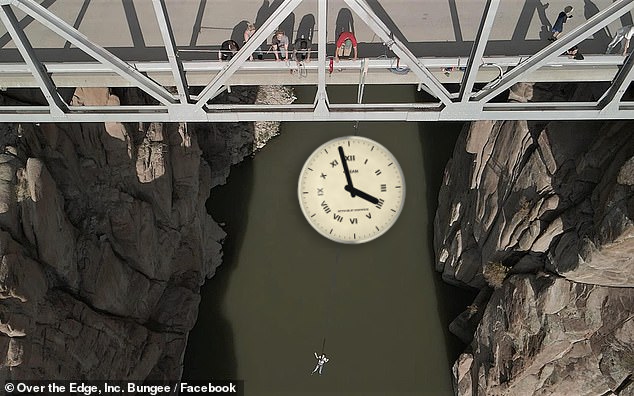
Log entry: 3:58
